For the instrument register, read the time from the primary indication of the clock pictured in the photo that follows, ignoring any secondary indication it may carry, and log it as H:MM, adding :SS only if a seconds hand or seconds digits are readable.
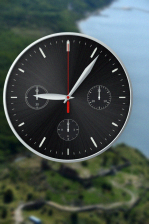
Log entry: 9:06
